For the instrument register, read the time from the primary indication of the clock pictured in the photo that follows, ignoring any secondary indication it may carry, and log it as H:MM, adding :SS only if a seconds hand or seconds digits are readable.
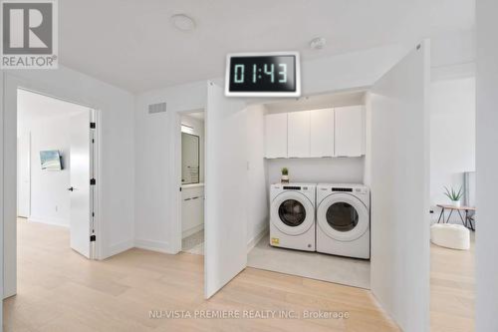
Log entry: 1:43
